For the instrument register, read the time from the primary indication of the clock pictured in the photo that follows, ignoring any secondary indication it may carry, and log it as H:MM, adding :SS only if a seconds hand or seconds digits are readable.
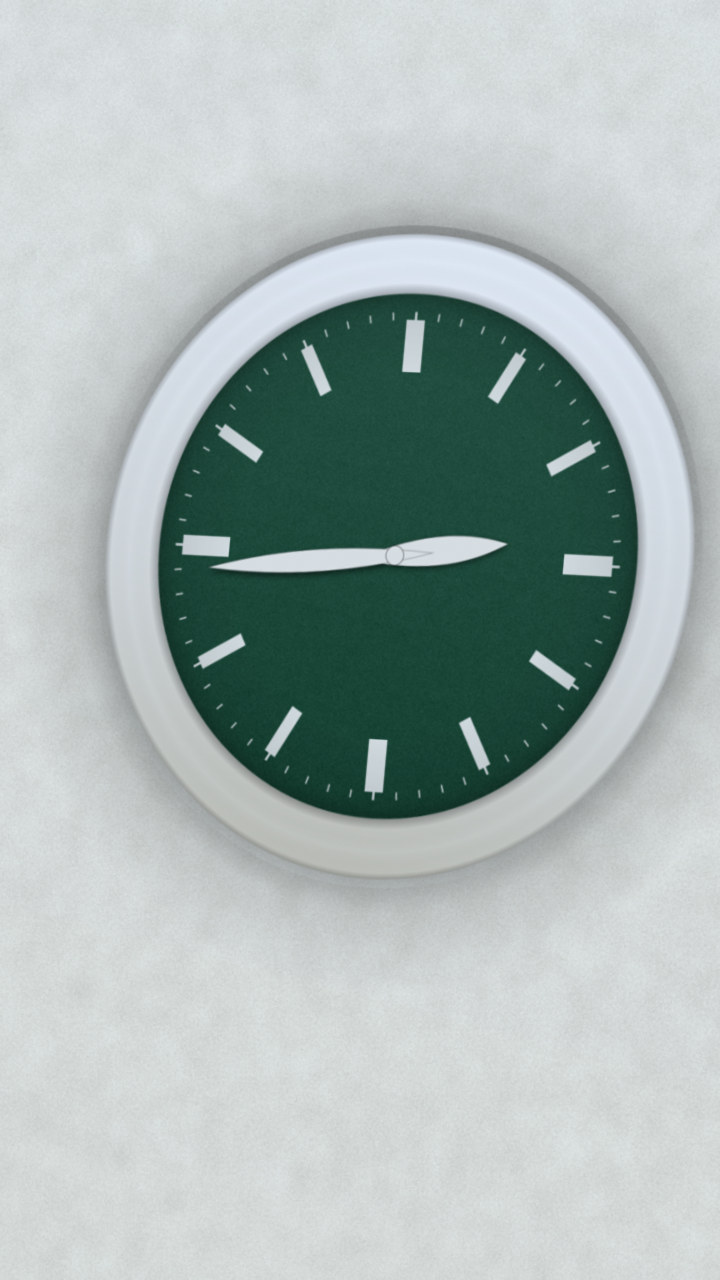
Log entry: 2:44
